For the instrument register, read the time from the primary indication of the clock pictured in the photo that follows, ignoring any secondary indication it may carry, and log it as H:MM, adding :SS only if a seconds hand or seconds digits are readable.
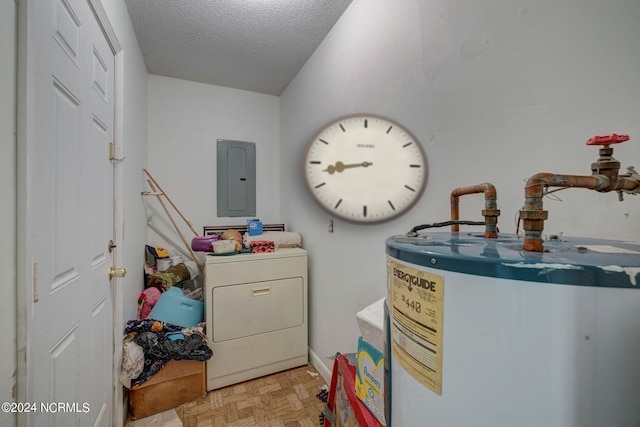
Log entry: 8:43
